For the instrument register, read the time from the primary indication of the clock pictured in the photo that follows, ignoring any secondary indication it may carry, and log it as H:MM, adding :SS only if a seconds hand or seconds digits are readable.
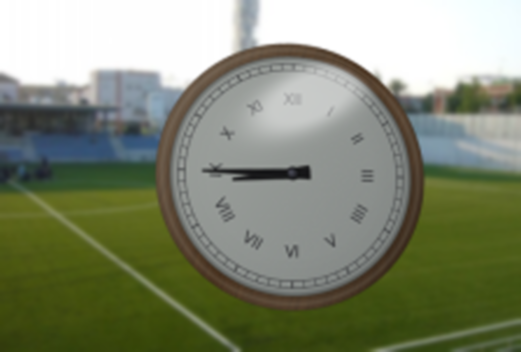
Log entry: 8:45
